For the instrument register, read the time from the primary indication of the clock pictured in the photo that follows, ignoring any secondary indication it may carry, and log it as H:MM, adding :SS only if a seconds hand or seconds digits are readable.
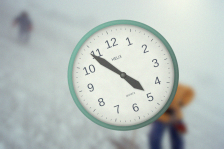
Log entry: 4:54
